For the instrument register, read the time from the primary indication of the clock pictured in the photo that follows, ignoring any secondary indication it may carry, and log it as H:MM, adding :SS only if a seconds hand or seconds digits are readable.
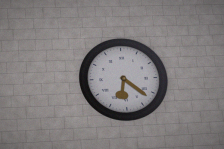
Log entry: 6:22
